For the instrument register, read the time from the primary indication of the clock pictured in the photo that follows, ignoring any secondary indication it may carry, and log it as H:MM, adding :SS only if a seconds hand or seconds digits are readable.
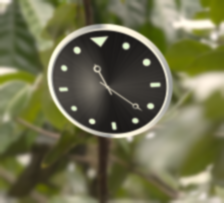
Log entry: 11:22
